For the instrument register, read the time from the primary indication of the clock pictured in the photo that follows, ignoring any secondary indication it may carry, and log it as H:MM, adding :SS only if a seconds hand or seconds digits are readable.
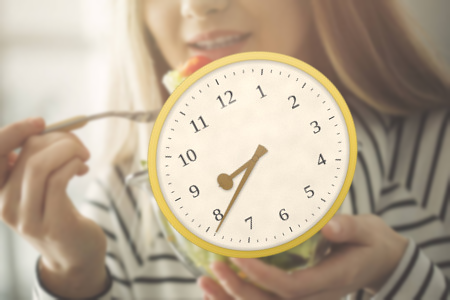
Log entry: 8:39
